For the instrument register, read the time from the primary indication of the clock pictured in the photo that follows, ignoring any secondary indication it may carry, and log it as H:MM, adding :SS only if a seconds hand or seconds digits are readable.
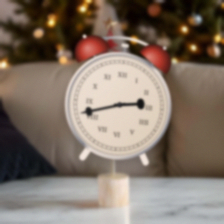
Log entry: 2:42
